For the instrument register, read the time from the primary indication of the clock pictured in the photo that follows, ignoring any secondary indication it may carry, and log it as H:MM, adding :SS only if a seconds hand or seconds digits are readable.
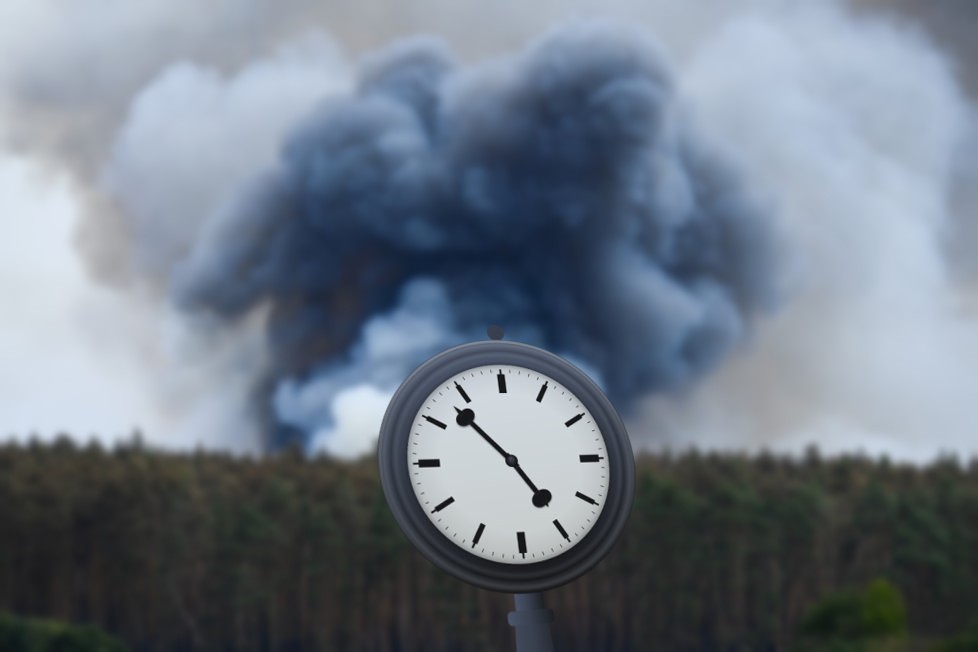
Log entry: 4:53
